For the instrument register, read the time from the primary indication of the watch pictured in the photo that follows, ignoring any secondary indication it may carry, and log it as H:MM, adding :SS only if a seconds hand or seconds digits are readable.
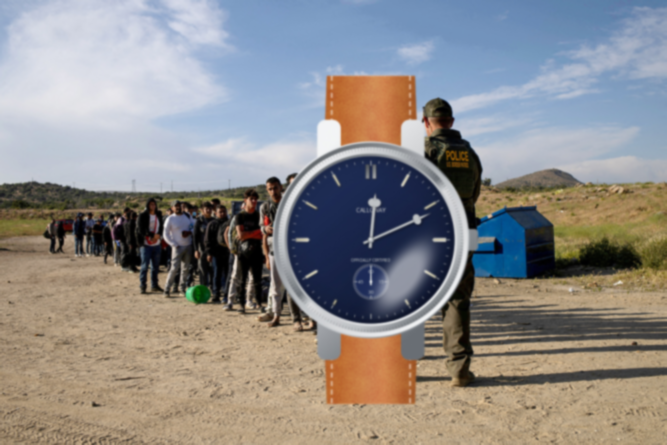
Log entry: 12:11
